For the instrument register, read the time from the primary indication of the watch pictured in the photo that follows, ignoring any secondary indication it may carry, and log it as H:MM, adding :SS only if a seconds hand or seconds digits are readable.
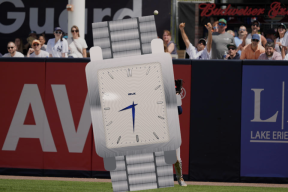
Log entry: 8:31
